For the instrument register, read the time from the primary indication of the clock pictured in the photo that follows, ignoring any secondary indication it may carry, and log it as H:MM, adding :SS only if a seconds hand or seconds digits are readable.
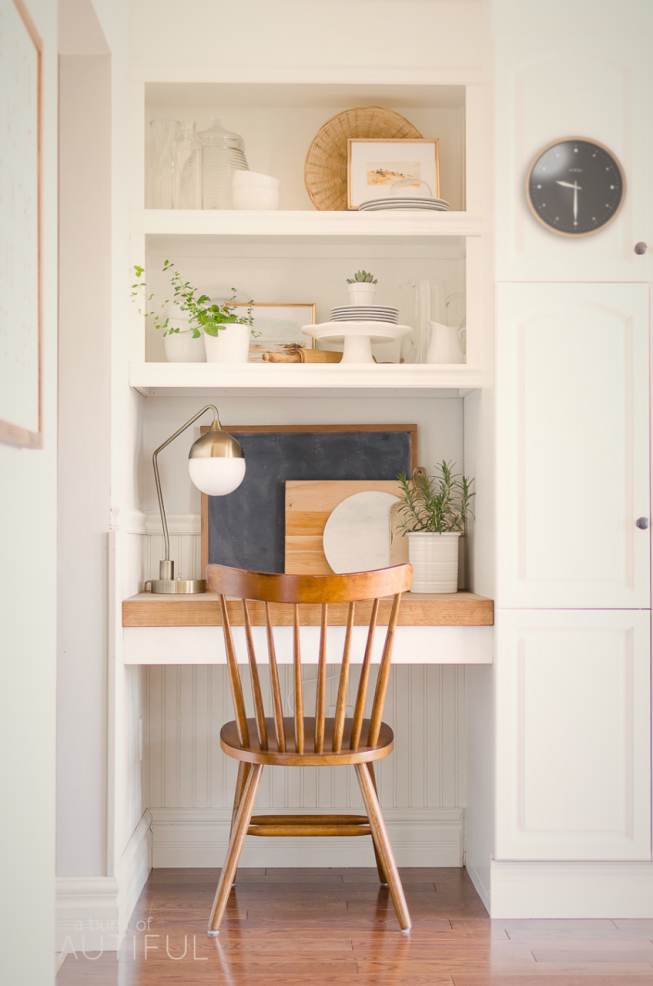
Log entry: 9:30
